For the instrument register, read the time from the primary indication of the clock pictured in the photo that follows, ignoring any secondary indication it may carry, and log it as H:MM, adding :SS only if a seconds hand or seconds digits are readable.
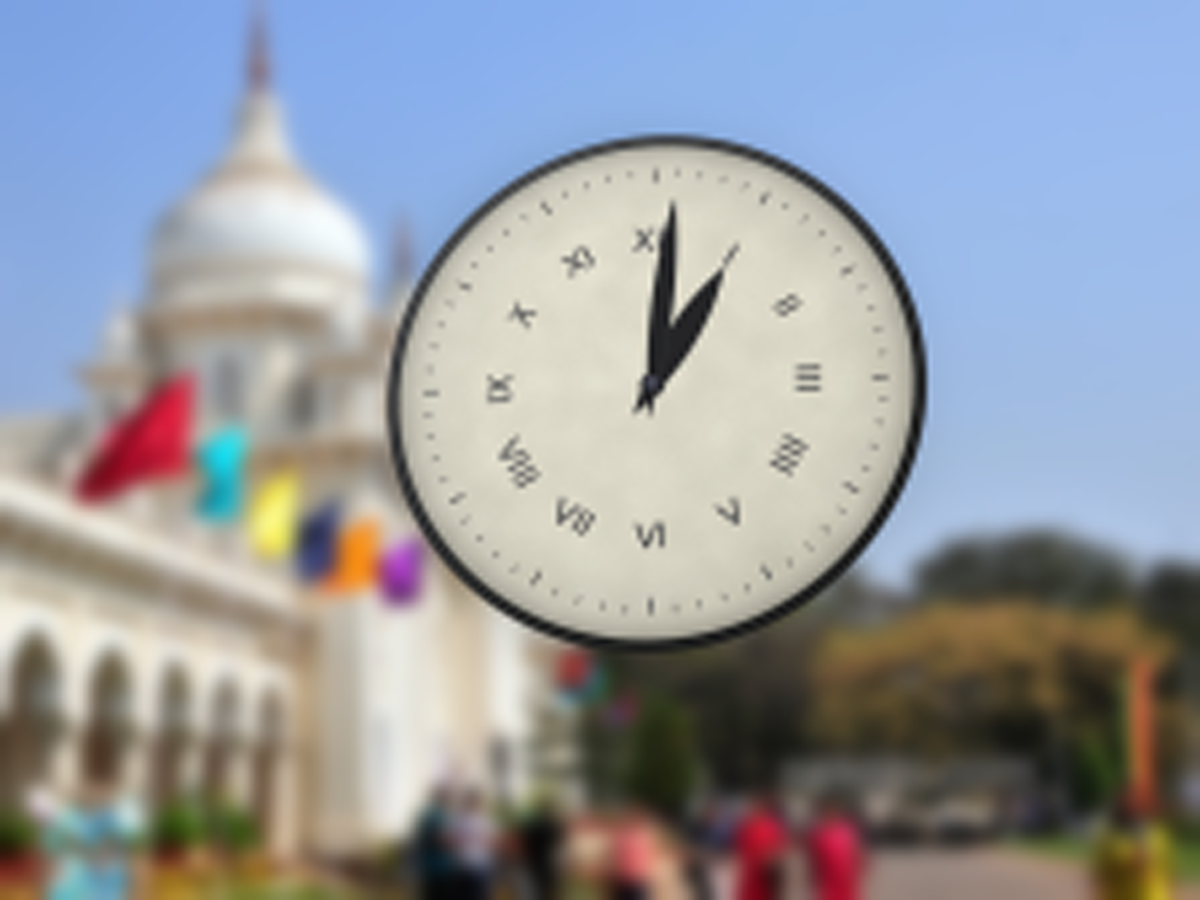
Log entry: 1:01
